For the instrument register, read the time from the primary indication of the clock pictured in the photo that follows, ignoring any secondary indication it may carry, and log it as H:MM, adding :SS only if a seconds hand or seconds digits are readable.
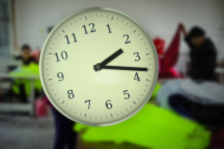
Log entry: 2:18
